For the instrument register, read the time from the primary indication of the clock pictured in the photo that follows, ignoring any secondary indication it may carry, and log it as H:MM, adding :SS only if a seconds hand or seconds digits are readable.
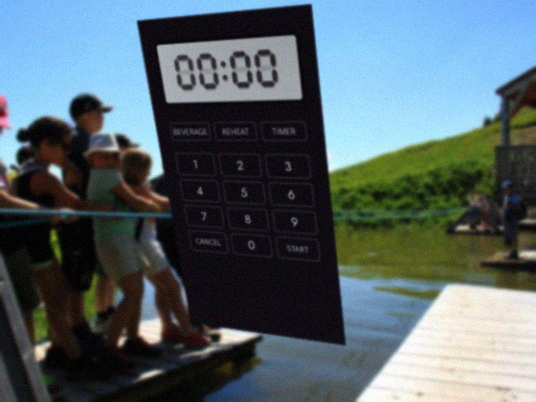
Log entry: 0:00
